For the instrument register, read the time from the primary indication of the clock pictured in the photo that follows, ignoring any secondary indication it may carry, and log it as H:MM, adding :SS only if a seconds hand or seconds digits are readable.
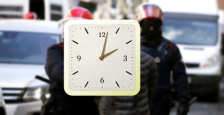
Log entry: 2:02
